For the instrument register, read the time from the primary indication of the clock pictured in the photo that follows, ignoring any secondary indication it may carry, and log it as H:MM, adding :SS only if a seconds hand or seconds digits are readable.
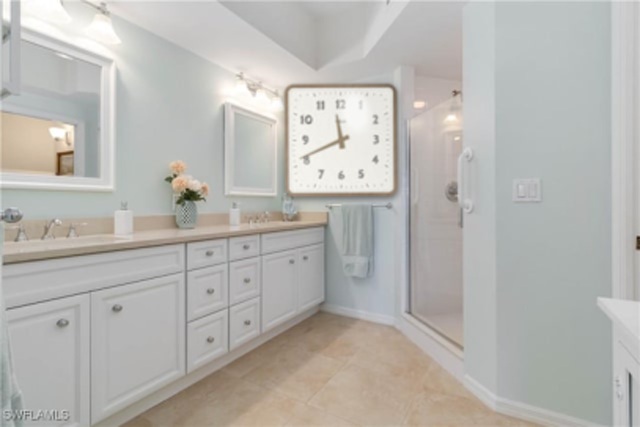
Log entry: 11:41
